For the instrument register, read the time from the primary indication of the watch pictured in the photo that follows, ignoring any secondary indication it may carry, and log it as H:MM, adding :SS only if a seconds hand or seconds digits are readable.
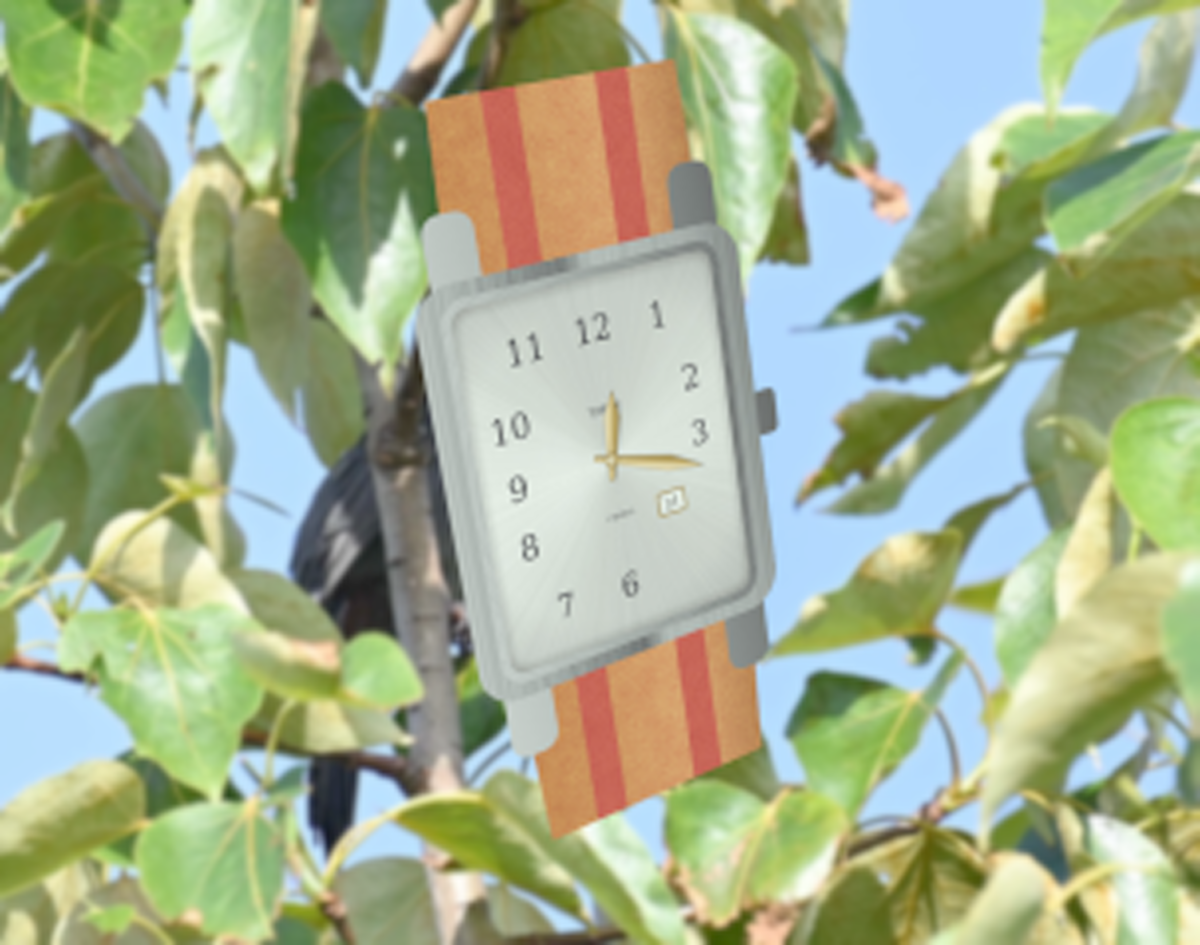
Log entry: 12:18
